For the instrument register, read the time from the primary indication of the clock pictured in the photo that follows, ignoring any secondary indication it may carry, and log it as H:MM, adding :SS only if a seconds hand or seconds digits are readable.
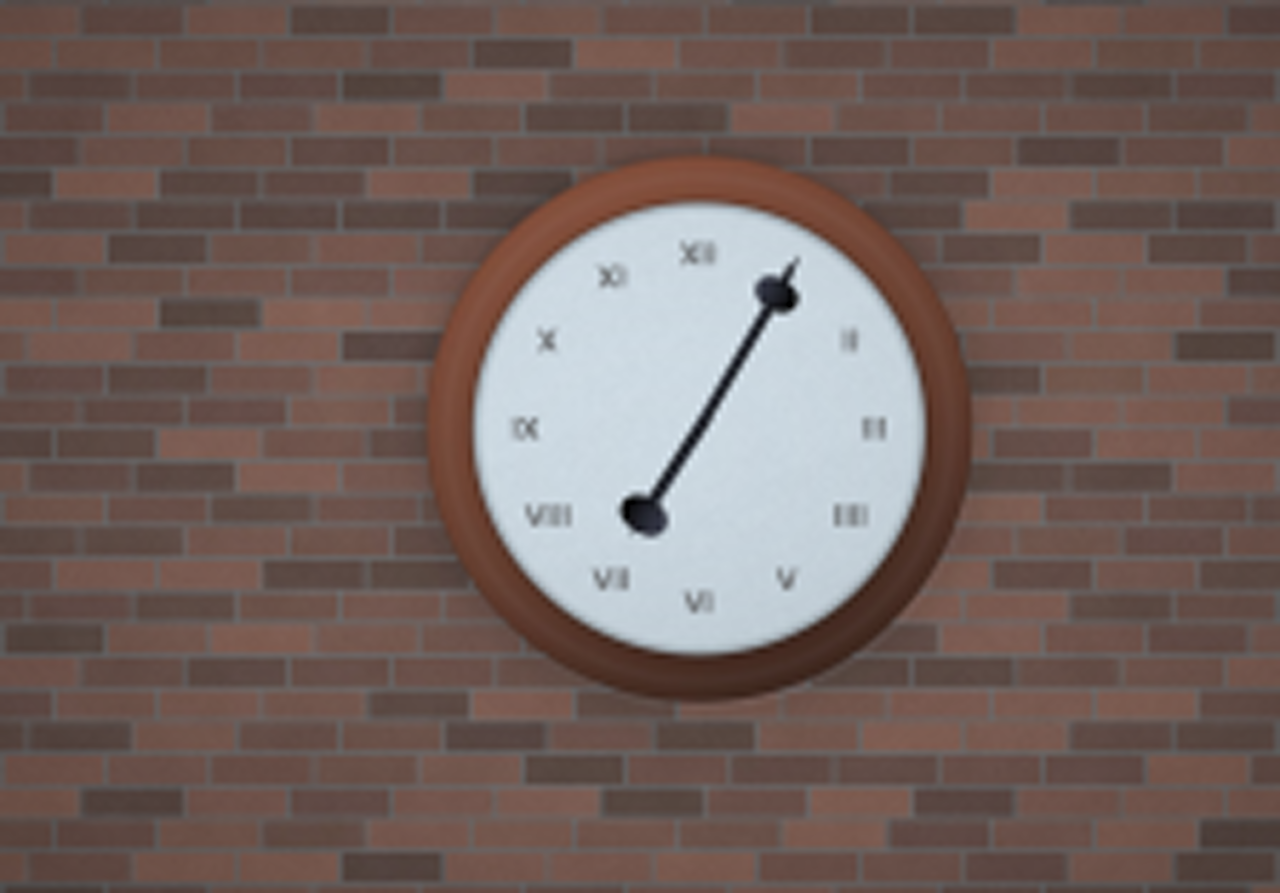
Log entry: 7:05
